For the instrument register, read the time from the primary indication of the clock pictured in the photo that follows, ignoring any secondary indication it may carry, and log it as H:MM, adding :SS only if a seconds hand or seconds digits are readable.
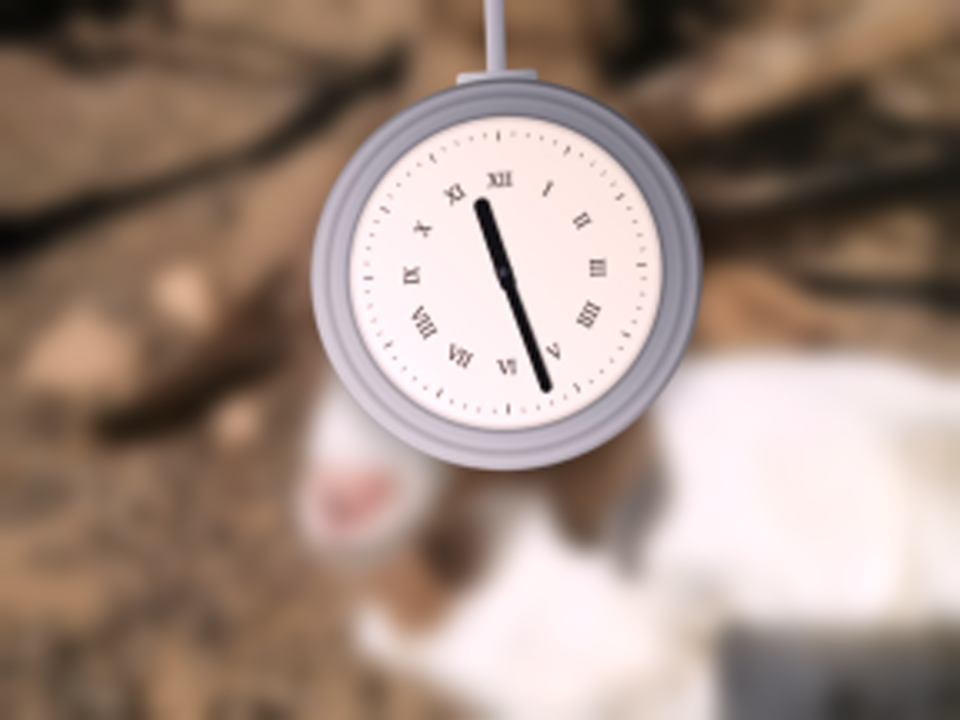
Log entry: 11:27
